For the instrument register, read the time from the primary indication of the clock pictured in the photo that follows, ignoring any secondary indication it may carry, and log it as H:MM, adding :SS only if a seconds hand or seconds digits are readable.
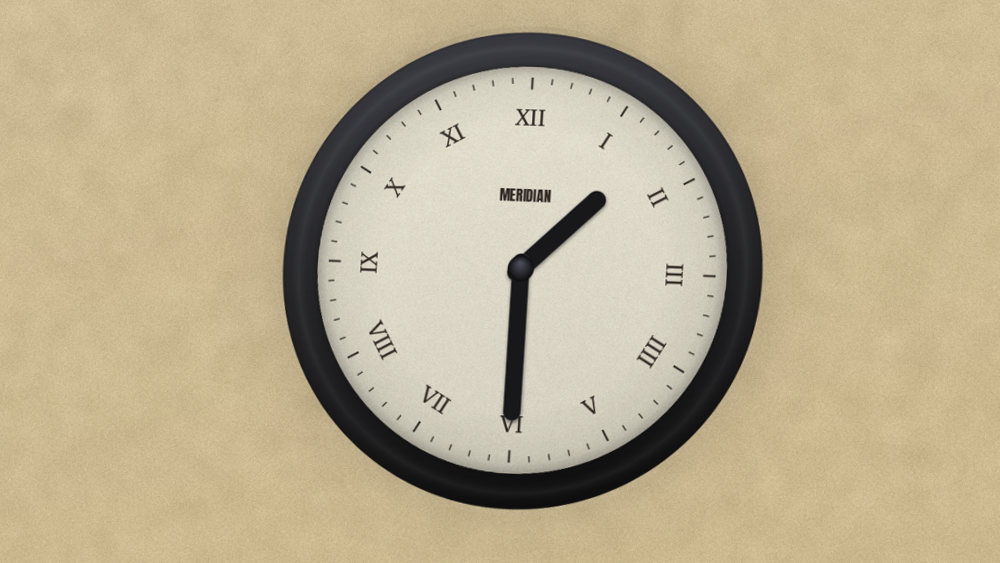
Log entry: 1:30
